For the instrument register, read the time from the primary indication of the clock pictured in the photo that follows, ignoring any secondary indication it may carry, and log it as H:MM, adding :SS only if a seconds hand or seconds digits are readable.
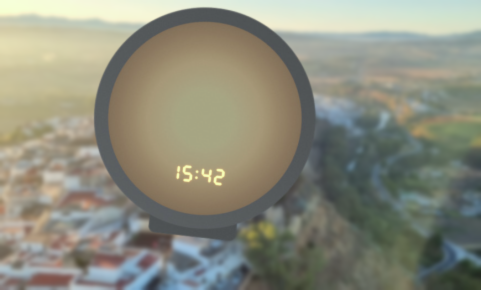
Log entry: 15:42
